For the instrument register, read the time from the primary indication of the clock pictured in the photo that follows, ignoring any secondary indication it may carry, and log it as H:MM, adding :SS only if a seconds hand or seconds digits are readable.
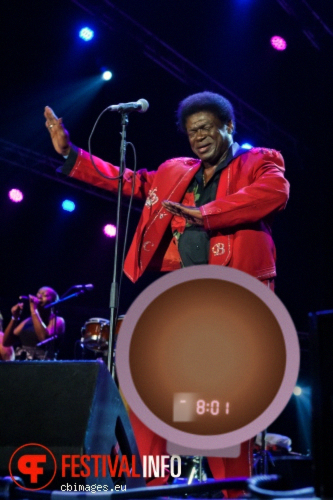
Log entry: 8:01
